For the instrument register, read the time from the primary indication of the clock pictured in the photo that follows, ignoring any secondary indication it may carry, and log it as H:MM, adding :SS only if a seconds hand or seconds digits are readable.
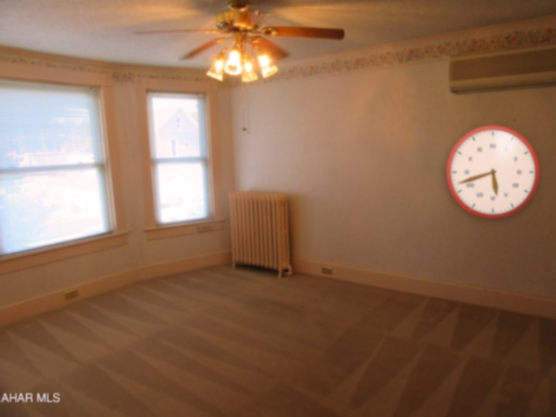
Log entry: 5:42
